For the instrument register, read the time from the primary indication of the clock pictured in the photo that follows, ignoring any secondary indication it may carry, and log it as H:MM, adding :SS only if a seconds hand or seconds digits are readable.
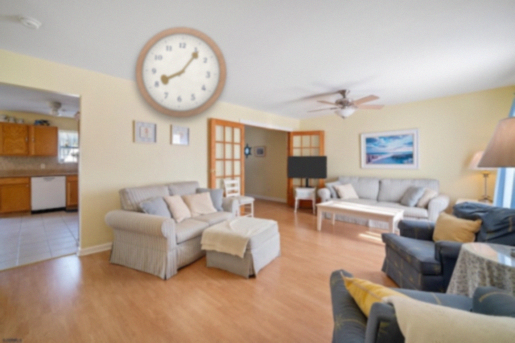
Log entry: 8:06
